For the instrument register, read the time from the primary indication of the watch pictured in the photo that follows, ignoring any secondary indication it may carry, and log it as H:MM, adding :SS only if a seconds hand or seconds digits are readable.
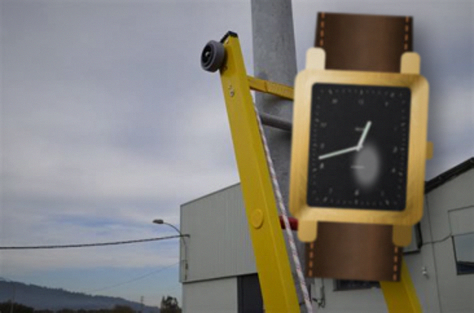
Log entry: 12:42
